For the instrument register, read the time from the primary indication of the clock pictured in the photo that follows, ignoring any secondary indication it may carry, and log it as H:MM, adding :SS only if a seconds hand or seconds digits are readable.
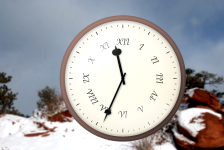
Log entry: 11:34
